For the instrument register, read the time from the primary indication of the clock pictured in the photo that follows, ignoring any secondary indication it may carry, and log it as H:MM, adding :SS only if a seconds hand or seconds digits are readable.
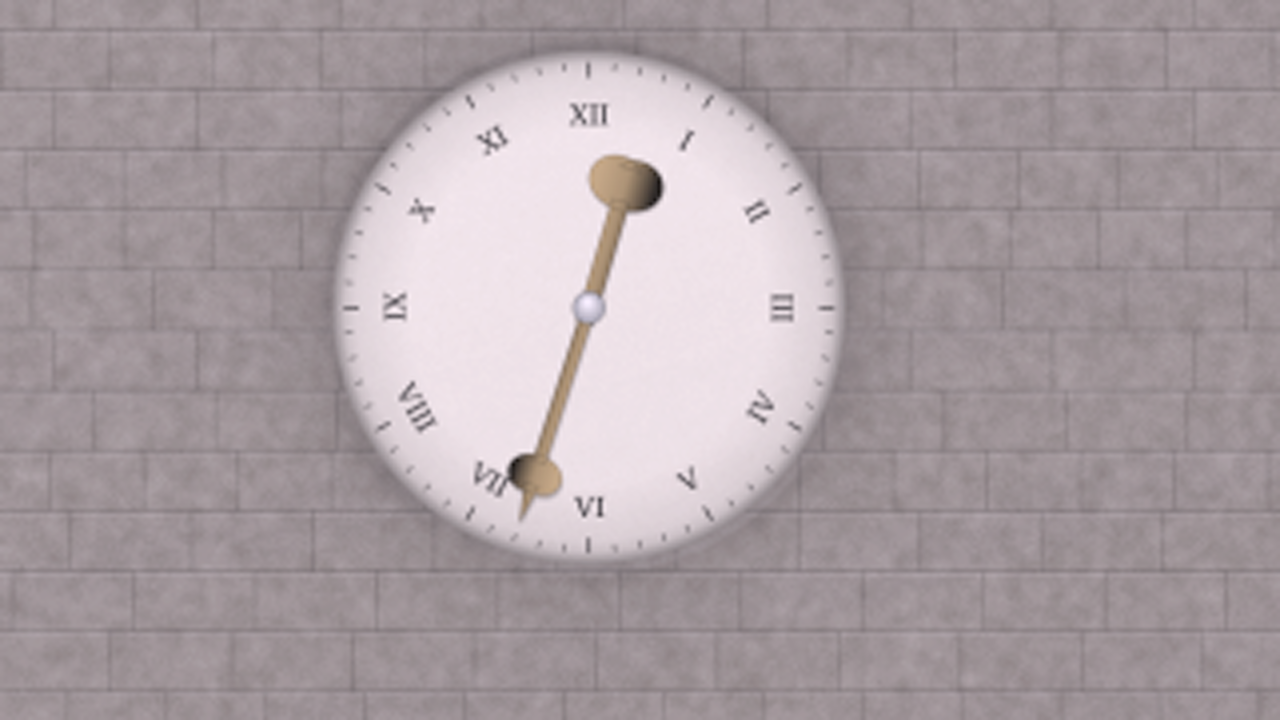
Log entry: 12:33
